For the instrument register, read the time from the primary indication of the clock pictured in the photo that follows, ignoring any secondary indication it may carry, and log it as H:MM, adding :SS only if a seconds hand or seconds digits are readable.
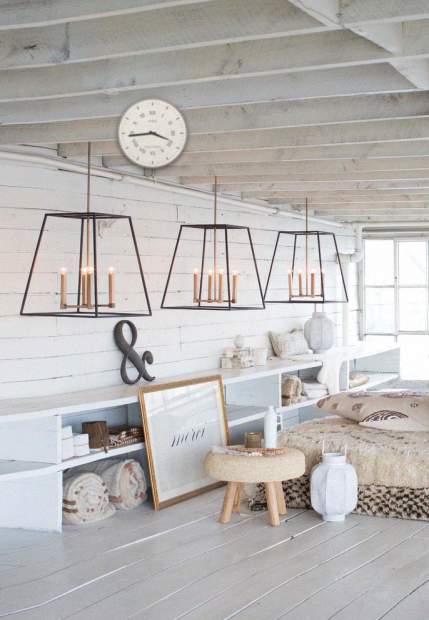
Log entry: 3:44
